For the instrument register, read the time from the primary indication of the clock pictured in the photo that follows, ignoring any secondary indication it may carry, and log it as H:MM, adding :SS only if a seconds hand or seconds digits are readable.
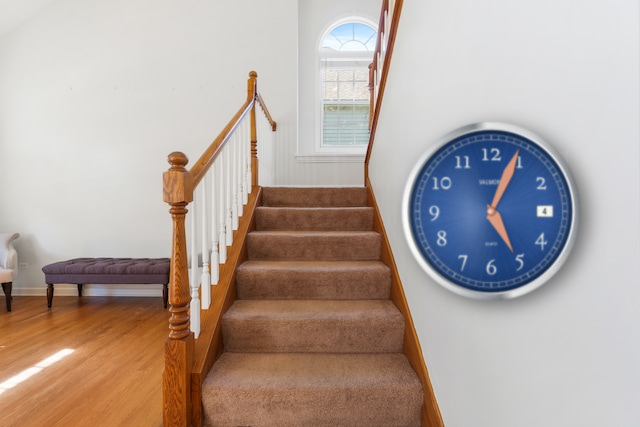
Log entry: 5:04
